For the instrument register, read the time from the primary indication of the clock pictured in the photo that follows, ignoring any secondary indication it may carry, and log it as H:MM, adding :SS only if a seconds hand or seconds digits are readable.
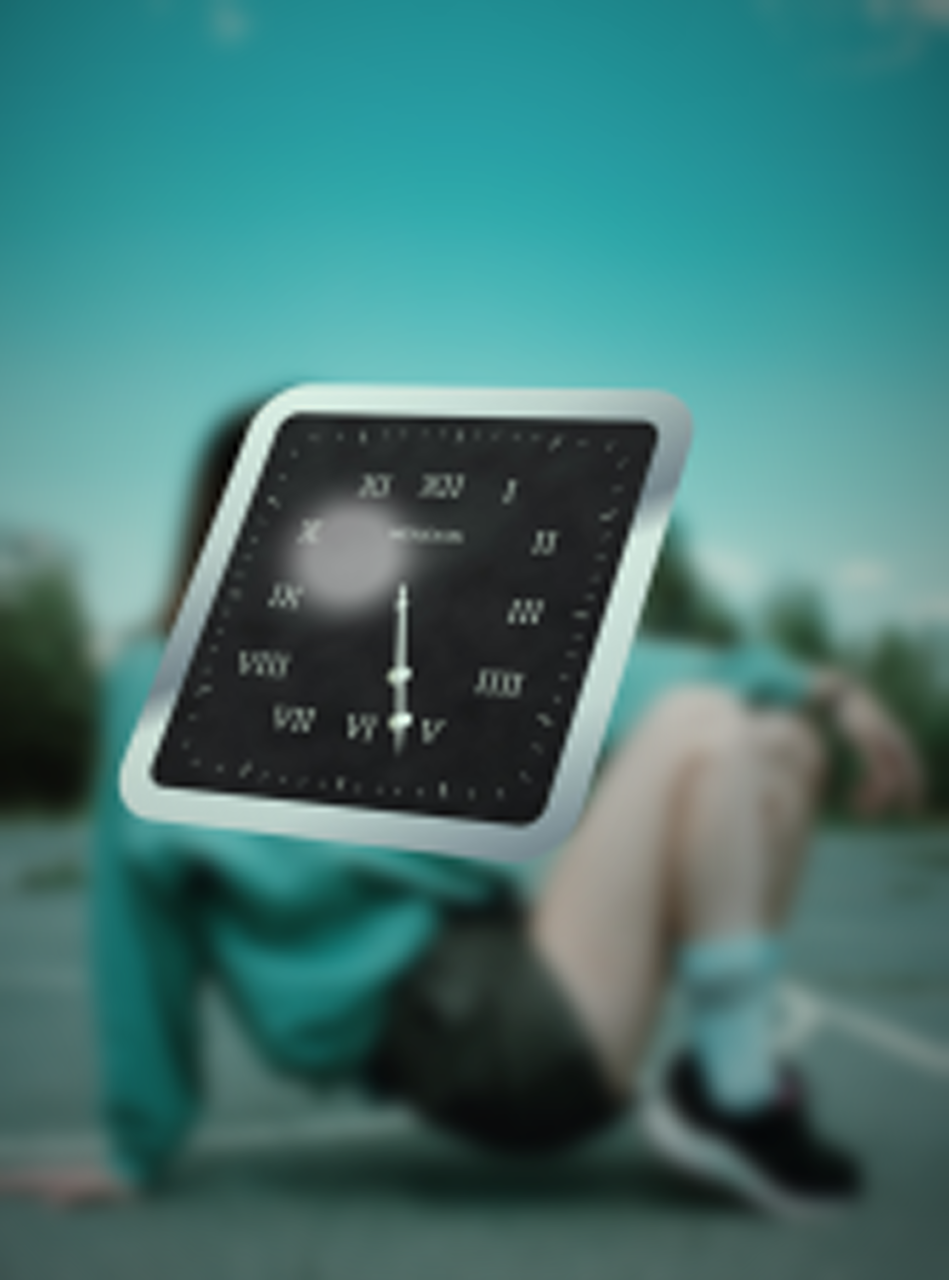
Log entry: 5:27
